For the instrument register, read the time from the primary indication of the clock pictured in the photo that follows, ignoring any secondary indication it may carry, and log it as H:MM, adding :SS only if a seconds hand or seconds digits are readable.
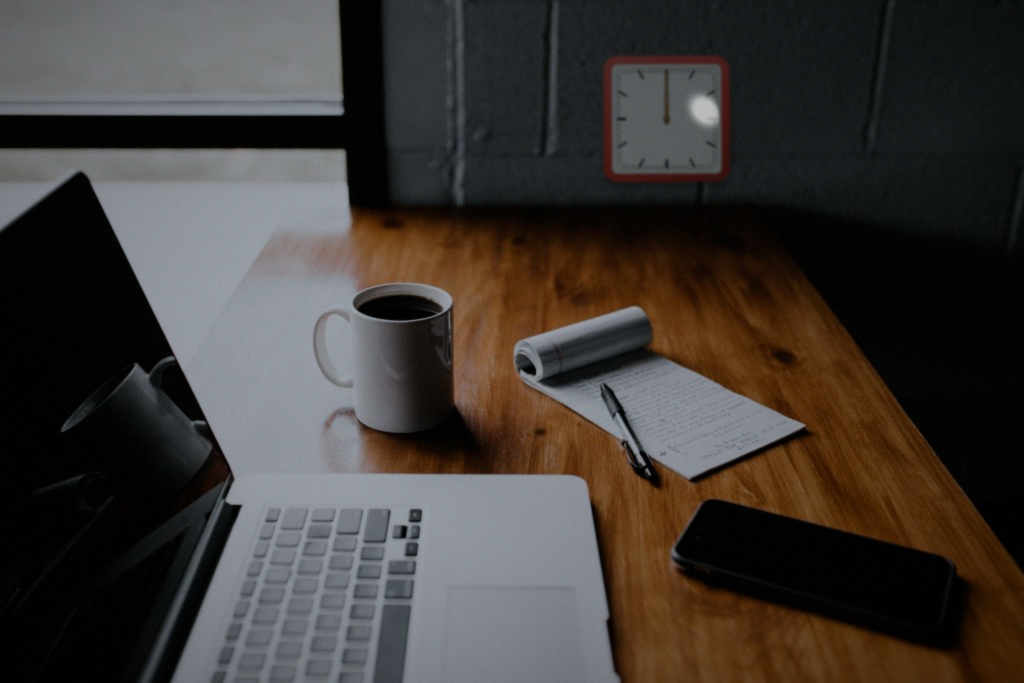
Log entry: 12:00
